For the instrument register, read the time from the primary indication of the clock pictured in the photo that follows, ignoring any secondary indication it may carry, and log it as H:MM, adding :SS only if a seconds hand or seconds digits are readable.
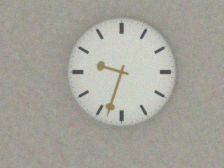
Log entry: 9:33
